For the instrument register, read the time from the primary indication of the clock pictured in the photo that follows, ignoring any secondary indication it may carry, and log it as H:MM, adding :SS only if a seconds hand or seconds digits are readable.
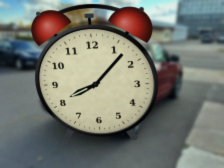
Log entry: 8:07
